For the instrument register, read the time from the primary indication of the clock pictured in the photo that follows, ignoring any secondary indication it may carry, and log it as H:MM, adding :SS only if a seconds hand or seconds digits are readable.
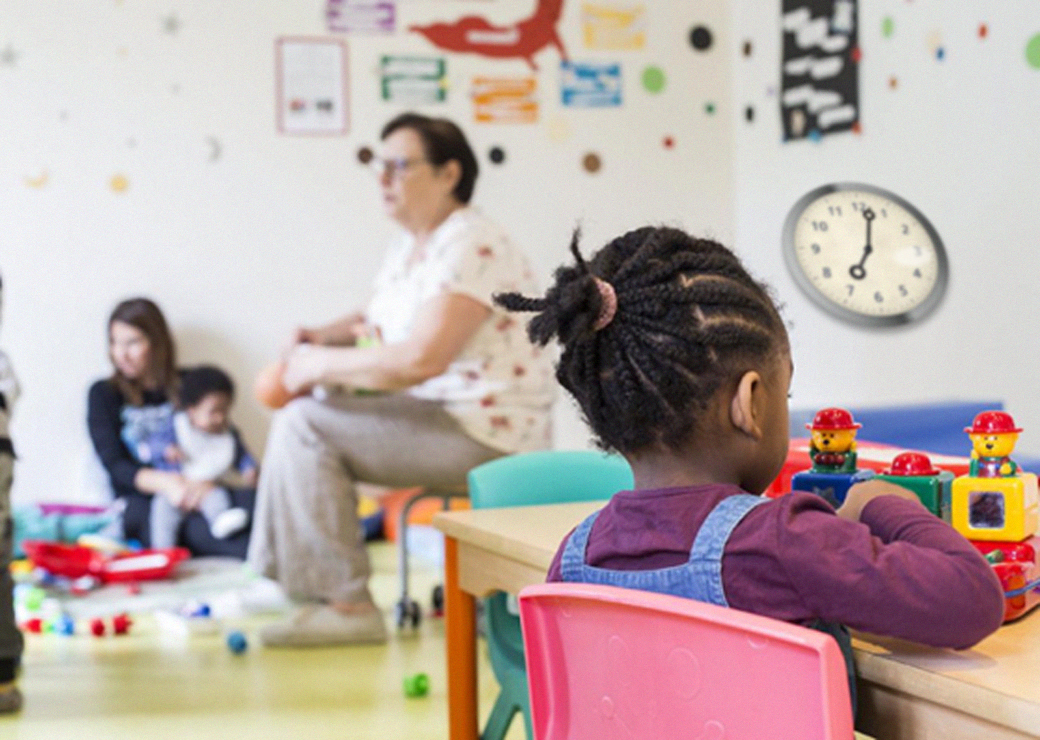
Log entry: 7:02
